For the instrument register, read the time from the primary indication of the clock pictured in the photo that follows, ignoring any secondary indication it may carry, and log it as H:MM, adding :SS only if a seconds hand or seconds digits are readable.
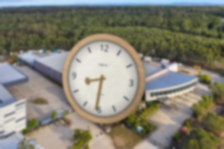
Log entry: 8:31
